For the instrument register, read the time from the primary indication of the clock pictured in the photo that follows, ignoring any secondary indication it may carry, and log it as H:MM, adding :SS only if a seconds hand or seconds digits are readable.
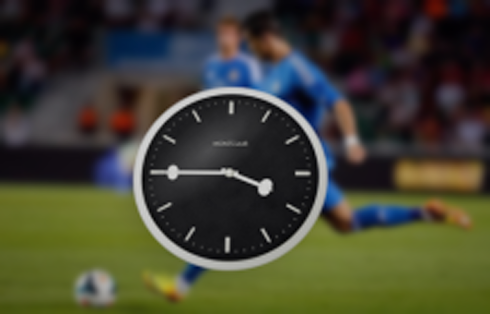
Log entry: 3:45
